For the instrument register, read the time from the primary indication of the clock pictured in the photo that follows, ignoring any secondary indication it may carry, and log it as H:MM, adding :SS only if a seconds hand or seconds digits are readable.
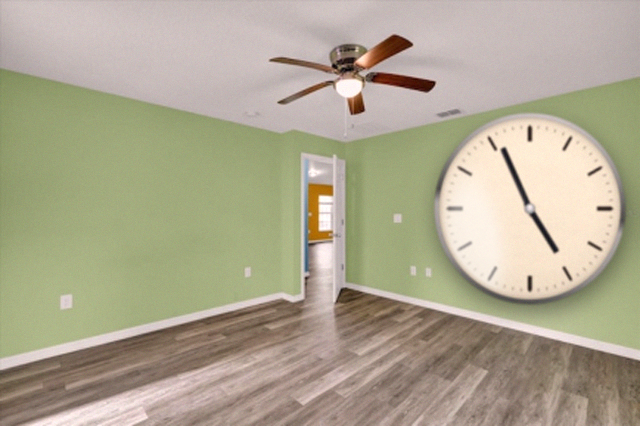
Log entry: 4:56
